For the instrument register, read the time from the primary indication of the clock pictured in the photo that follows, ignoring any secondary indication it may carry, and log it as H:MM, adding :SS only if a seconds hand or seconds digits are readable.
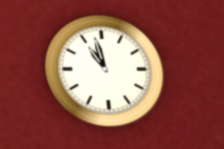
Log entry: 10:58
